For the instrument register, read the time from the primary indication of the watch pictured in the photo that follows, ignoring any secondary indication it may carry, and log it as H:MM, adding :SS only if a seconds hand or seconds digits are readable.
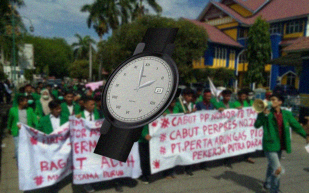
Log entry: 1:58
